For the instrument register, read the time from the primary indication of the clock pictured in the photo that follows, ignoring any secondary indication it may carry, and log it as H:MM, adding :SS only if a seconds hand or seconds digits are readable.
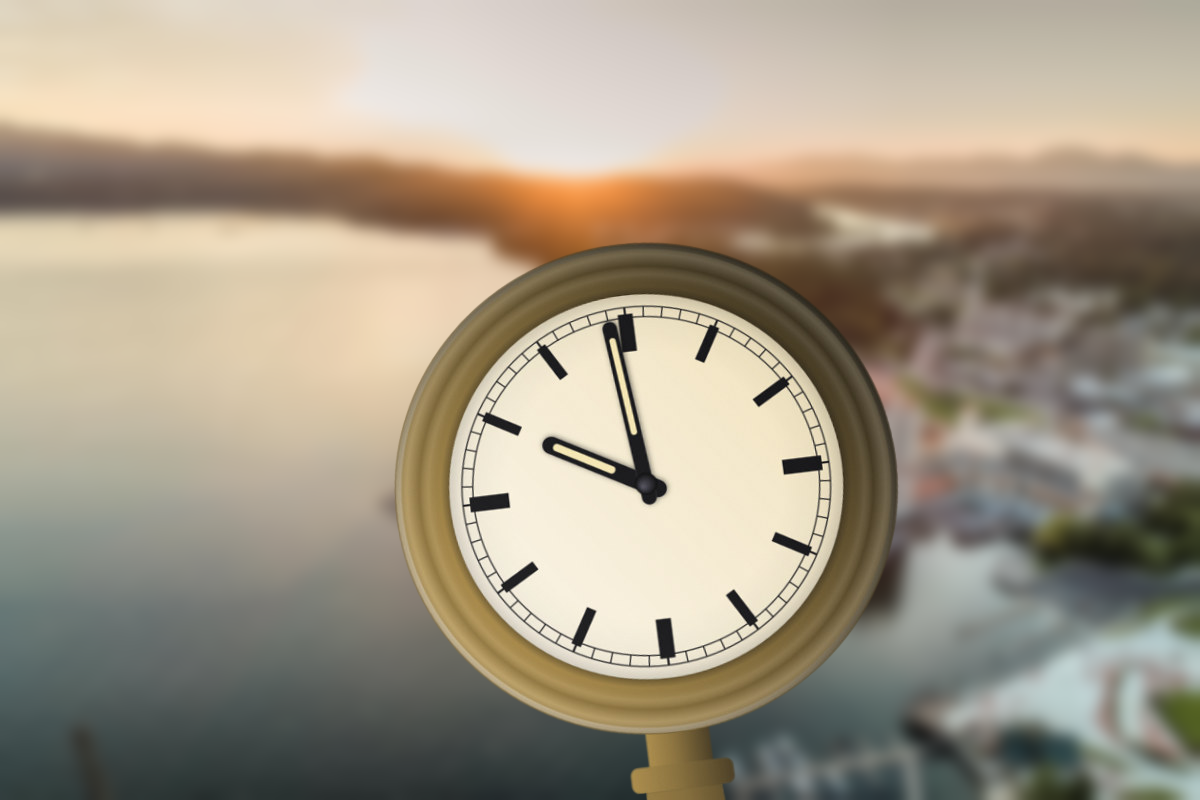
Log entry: 9:59
